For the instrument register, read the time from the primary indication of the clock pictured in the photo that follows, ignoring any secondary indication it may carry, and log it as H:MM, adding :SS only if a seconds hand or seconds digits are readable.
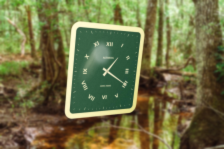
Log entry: 1:20
